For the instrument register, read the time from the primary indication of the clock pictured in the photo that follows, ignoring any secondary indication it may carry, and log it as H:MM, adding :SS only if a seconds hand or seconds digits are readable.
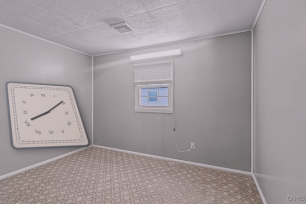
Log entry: 8:09
